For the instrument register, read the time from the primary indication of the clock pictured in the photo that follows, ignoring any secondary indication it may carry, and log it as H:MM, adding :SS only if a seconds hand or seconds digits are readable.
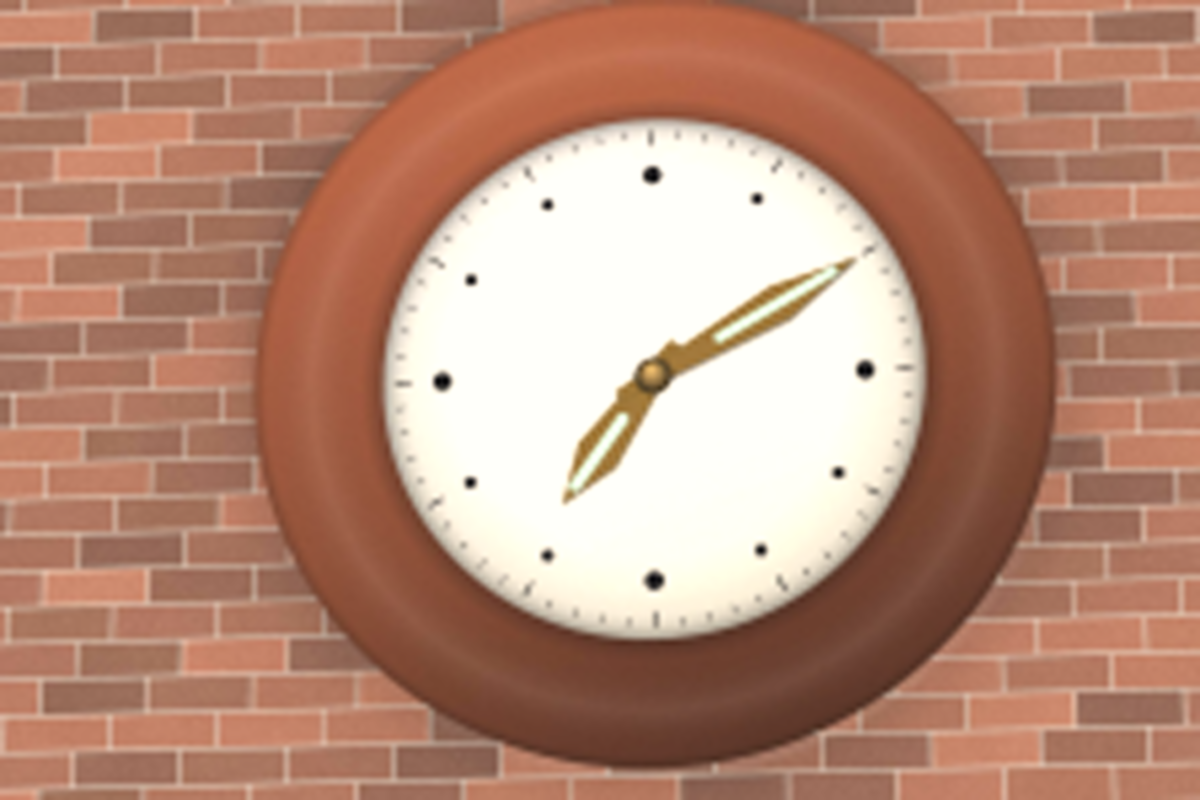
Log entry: 7:10
